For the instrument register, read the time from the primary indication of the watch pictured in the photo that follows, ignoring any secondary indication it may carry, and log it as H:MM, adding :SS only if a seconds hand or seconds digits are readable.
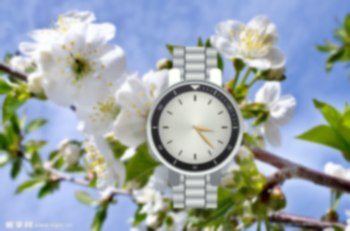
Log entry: 3:23
